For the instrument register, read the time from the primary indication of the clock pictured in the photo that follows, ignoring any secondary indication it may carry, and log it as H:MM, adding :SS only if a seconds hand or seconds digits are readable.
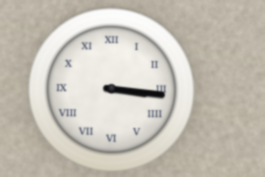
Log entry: 3:16
